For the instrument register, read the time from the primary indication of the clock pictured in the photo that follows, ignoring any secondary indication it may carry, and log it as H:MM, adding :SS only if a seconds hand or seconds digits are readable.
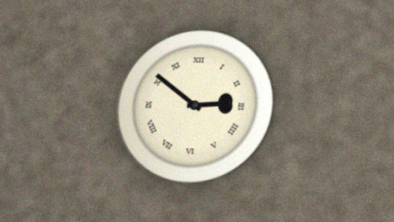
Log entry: 2:51
